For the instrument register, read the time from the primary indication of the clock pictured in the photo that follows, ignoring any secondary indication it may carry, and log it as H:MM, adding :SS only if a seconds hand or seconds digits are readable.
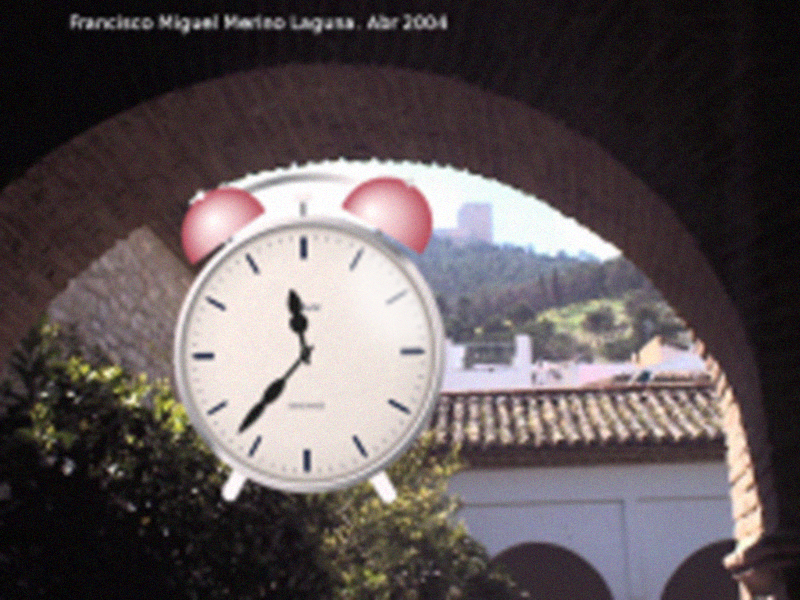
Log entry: 11:37
